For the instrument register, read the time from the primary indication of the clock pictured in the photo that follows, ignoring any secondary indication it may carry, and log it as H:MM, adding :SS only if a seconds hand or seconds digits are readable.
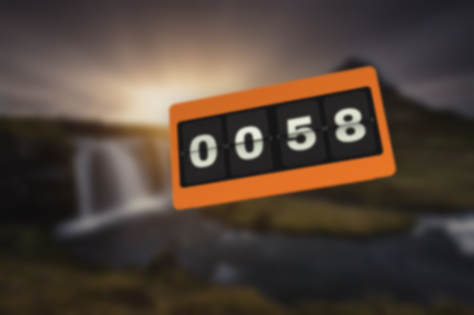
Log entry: 0:58
